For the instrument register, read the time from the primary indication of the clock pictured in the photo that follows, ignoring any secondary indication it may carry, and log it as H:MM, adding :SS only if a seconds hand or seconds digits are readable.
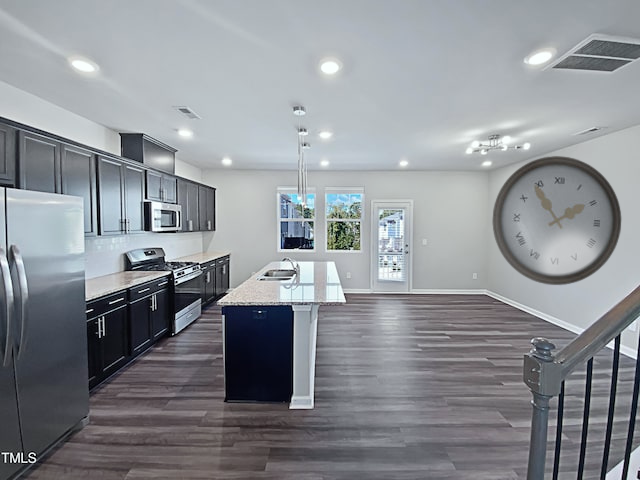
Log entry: 1:54
